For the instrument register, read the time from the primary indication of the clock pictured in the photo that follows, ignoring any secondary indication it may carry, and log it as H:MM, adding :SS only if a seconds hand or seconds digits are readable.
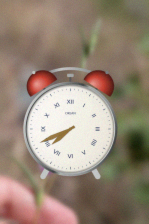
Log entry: 7:41
